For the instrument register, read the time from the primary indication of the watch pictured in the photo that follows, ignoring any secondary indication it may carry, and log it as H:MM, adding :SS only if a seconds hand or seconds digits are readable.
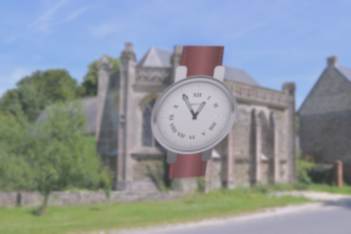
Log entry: 12:55
